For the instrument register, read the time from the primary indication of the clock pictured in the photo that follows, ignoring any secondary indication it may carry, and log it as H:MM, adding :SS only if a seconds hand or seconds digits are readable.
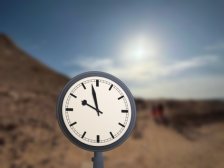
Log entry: 9:58
